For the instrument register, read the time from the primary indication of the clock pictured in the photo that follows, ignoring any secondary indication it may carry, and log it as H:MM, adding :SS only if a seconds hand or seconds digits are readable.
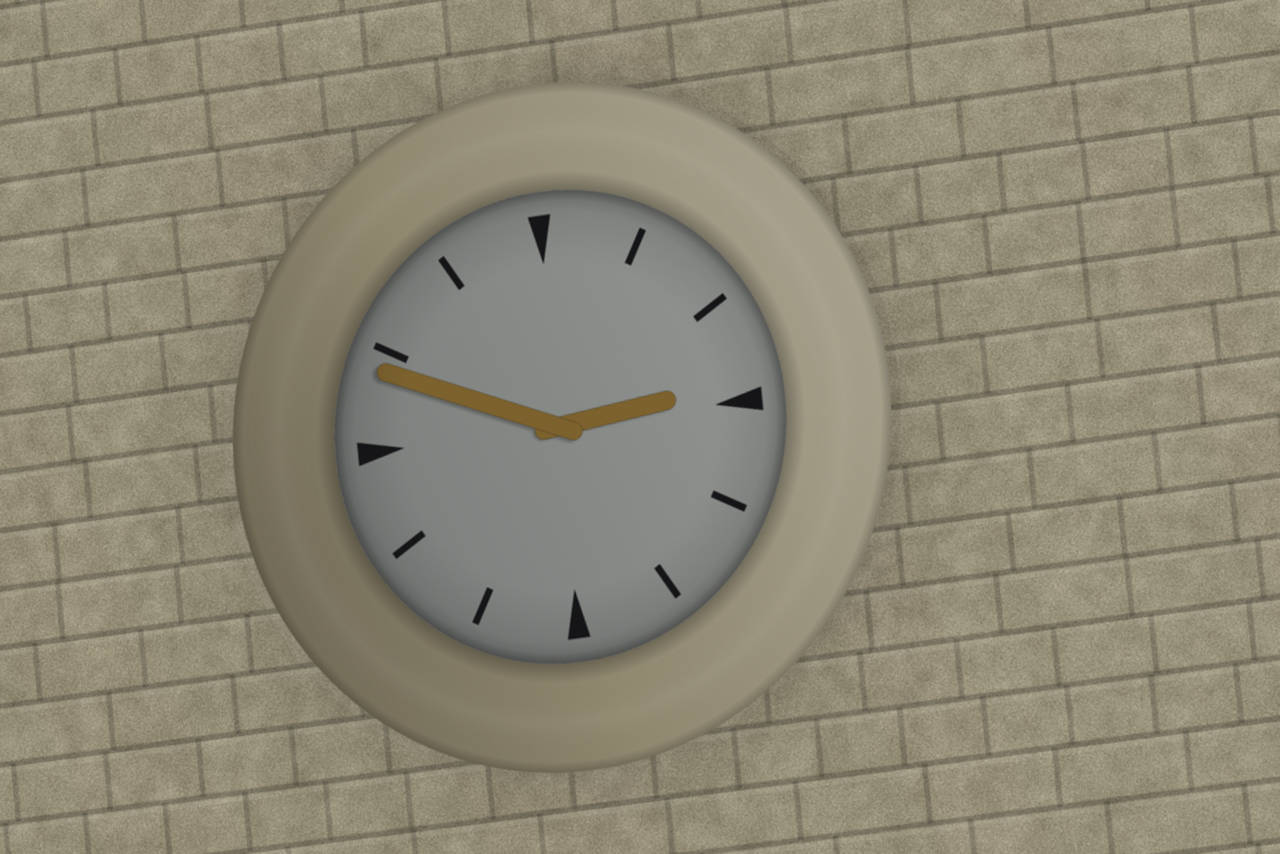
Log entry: 2:49
